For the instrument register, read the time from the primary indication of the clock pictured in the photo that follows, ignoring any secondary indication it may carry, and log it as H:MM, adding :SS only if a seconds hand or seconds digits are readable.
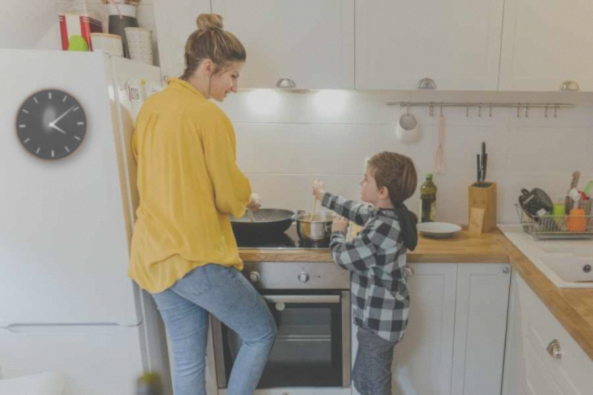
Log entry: 4:09
